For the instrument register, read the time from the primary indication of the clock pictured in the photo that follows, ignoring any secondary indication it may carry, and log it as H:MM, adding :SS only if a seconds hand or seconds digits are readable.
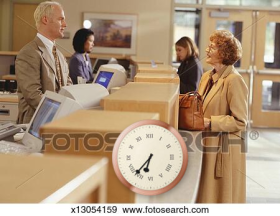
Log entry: 6:37
